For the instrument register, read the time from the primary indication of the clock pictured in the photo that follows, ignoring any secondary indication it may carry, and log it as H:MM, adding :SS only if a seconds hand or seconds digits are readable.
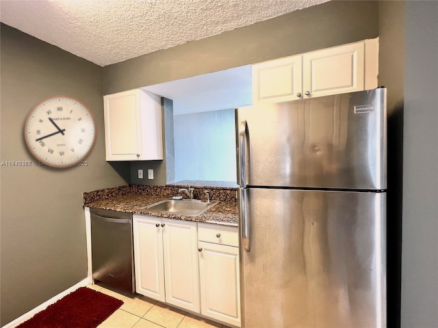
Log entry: 10:42
